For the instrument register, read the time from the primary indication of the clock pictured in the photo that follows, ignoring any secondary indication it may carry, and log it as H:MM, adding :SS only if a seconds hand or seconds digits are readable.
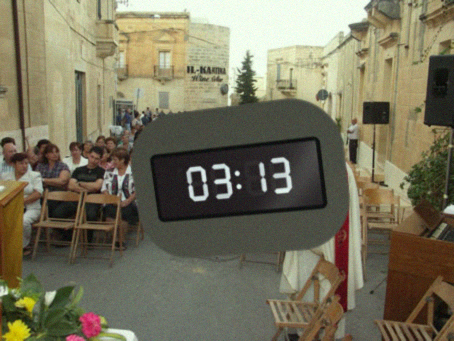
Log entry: 3:13
